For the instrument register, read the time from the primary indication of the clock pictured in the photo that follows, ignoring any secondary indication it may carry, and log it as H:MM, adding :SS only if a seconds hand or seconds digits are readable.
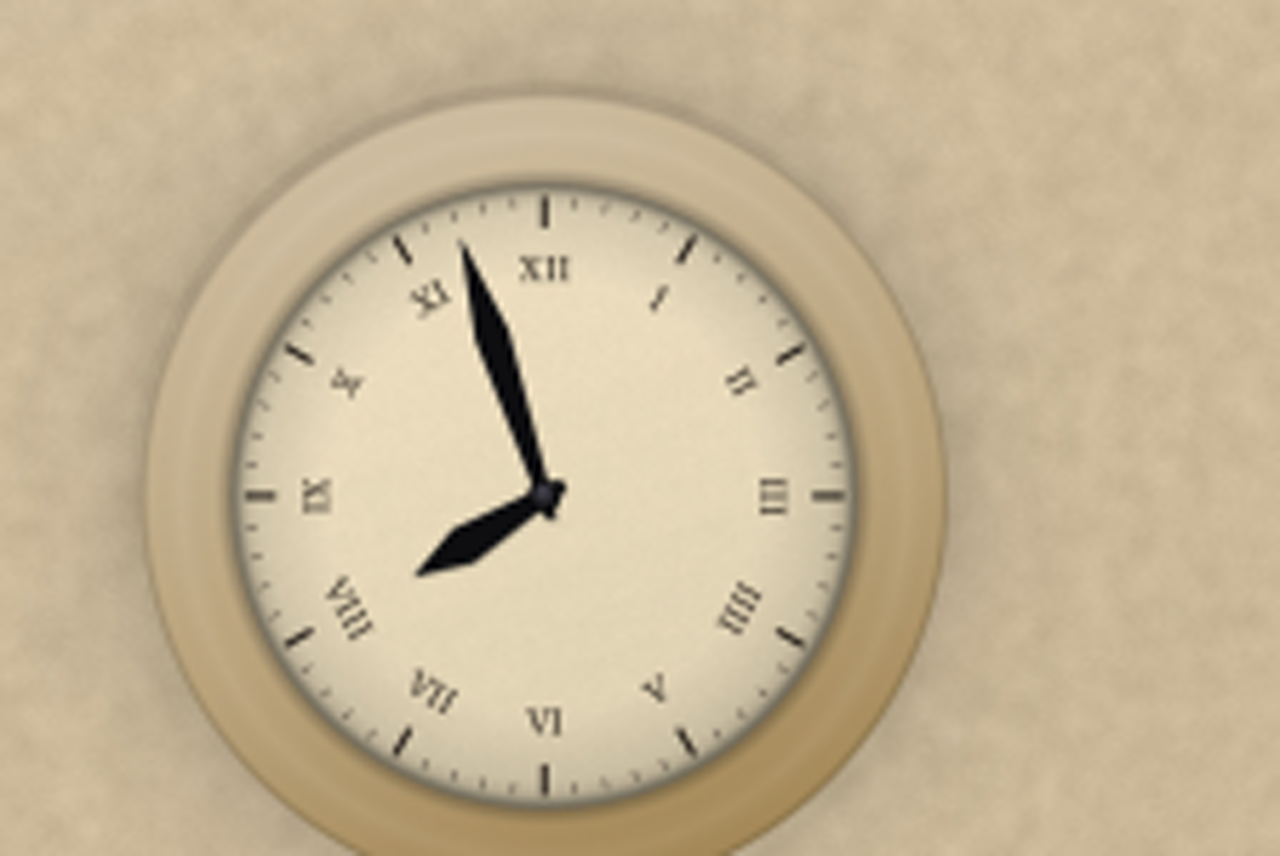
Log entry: 7:57
